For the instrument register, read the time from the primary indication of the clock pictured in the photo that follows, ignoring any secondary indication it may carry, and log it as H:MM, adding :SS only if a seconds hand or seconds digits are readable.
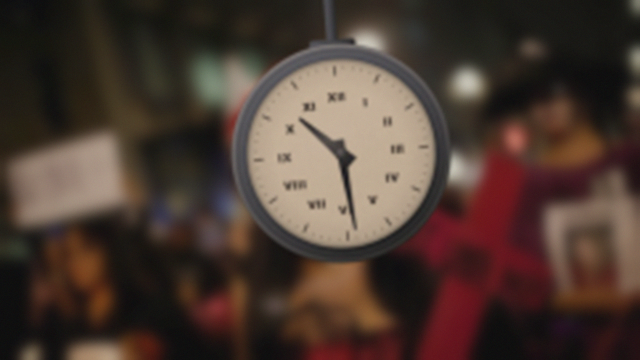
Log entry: 10:29
